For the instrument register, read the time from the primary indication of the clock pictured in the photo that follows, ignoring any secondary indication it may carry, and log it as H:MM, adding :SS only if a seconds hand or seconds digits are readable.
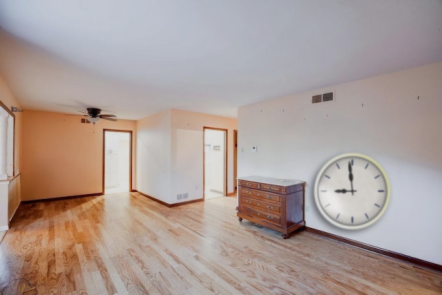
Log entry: 8:59
